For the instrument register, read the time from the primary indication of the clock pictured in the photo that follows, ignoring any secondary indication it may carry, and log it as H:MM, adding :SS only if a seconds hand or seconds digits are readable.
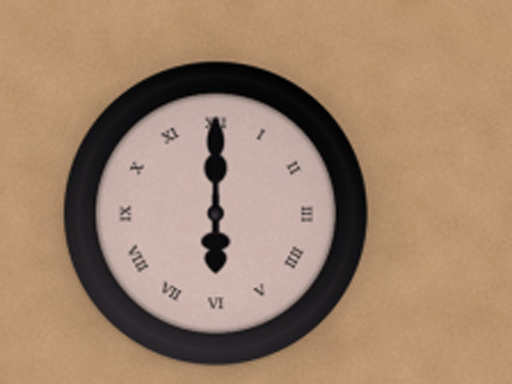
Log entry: 6:00
